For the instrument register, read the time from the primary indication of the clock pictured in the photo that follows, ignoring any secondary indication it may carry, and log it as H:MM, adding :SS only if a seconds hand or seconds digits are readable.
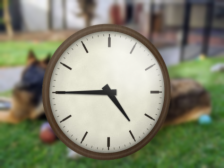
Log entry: 4:45
